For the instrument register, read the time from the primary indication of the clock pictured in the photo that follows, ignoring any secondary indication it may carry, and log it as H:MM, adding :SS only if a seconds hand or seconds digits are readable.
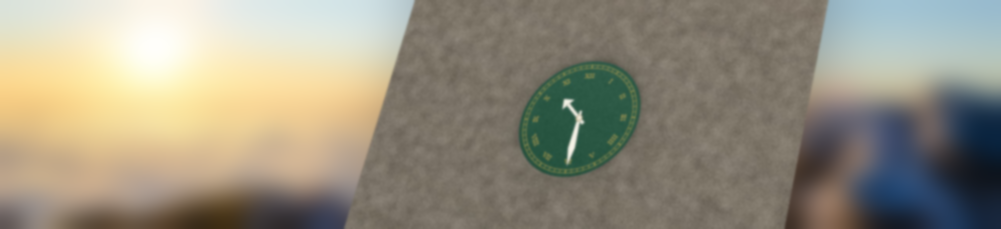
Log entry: 10:30
